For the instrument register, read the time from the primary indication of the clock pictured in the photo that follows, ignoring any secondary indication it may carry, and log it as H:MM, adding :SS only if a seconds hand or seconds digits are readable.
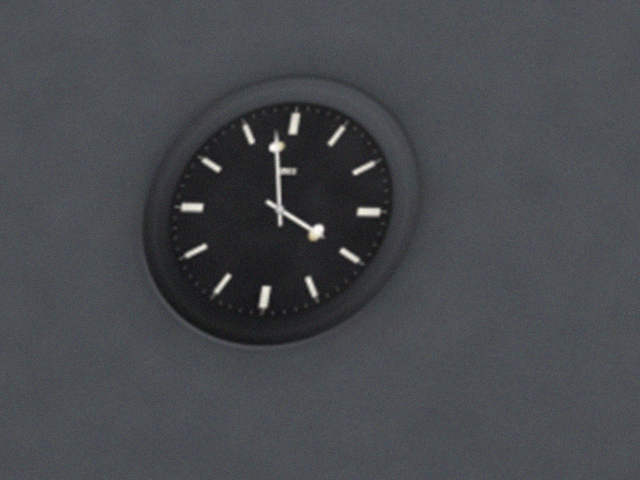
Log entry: 3:58
